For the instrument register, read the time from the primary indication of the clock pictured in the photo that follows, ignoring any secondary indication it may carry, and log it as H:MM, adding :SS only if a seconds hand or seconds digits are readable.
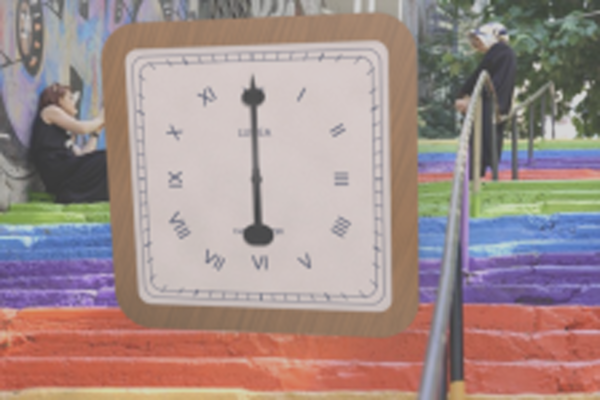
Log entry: 6:00
